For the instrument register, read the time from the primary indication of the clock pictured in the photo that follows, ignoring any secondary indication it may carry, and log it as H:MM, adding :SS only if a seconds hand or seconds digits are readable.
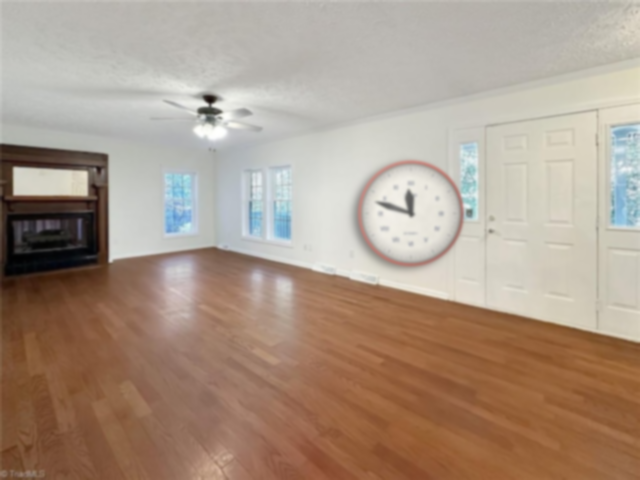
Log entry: 11:48
